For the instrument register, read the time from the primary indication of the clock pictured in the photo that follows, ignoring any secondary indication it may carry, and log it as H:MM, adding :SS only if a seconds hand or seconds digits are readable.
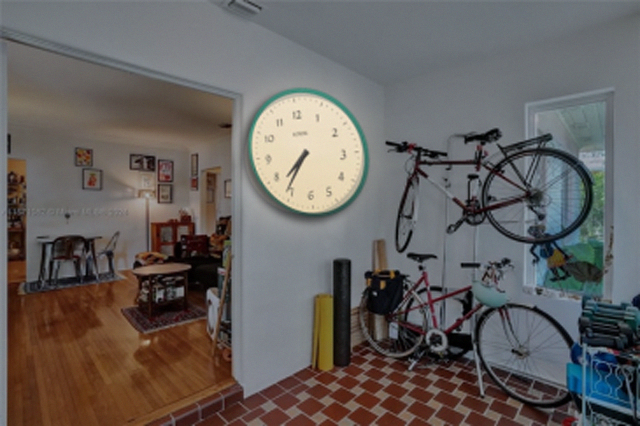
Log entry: 7:36
